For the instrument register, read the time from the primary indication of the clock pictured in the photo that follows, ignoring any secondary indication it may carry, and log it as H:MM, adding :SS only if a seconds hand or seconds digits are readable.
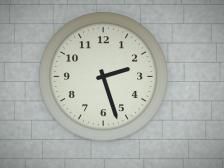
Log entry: 2:27
